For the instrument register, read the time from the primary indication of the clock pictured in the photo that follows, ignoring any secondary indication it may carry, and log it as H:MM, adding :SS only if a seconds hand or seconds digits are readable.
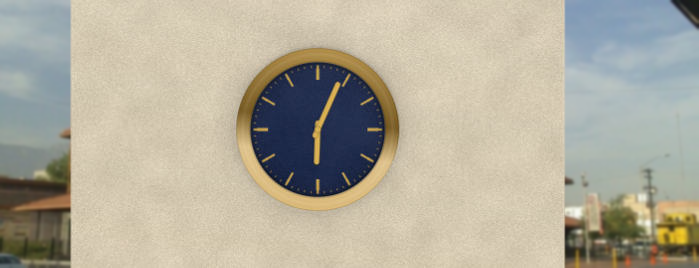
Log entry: 6:04
